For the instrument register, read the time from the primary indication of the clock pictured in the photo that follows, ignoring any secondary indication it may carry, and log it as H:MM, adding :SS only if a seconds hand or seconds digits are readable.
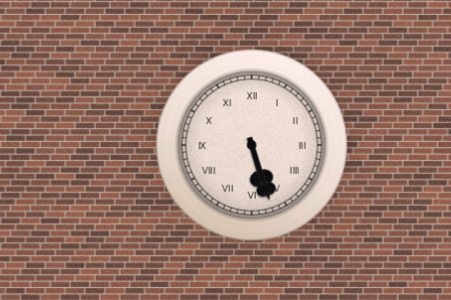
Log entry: 5:27
